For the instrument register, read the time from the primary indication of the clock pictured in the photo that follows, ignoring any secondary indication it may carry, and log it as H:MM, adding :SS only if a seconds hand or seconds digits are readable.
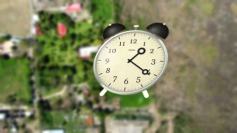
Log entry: 1:21
